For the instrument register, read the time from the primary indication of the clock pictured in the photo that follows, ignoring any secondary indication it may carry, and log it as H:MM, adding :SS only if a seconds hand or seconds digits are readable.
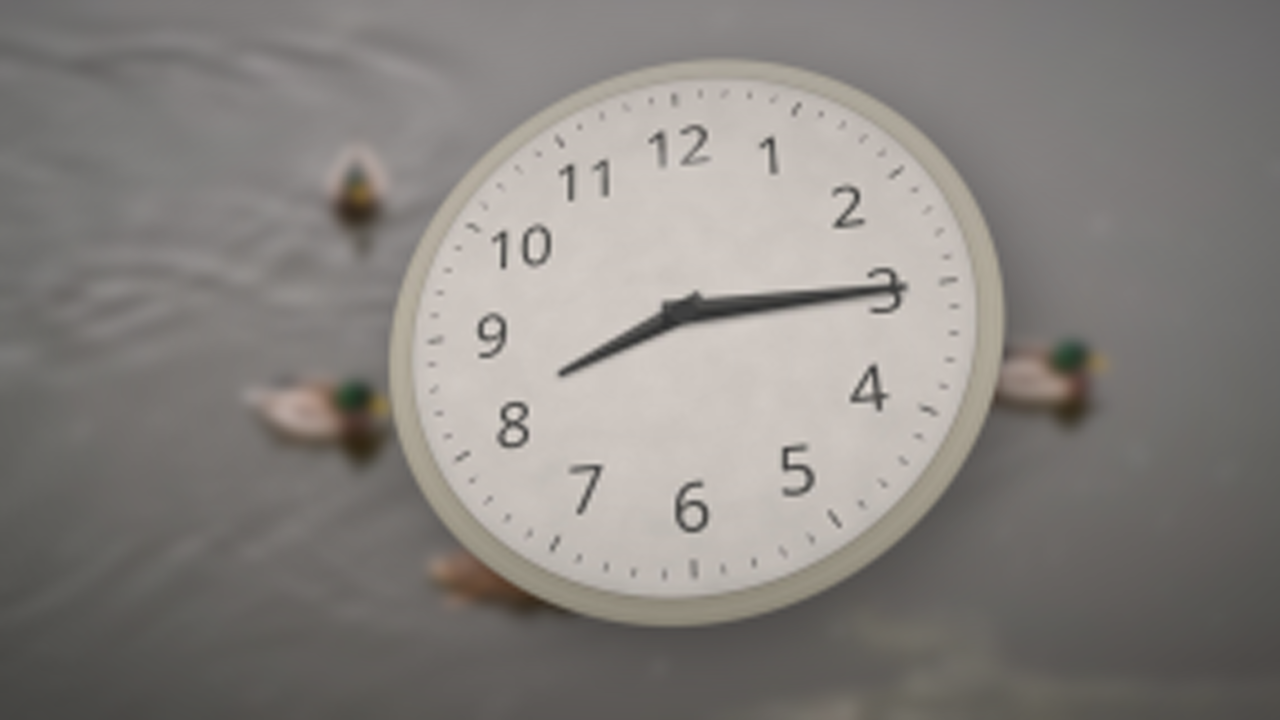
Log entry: 8:15
